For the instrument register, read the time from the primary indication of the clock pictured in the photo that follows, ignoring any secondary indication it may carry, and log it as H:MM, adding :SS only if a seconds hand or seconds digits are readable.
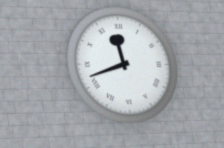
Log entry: 11:42
